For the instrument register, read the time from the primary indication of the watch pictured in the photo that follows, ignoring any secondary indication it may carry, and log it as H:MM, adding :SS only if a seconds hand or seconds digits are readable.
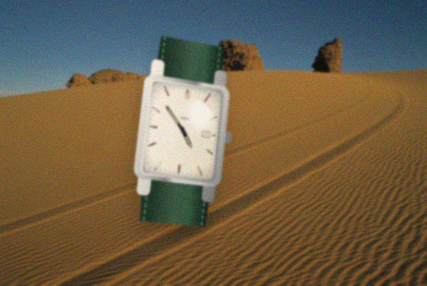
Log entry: 4:53
